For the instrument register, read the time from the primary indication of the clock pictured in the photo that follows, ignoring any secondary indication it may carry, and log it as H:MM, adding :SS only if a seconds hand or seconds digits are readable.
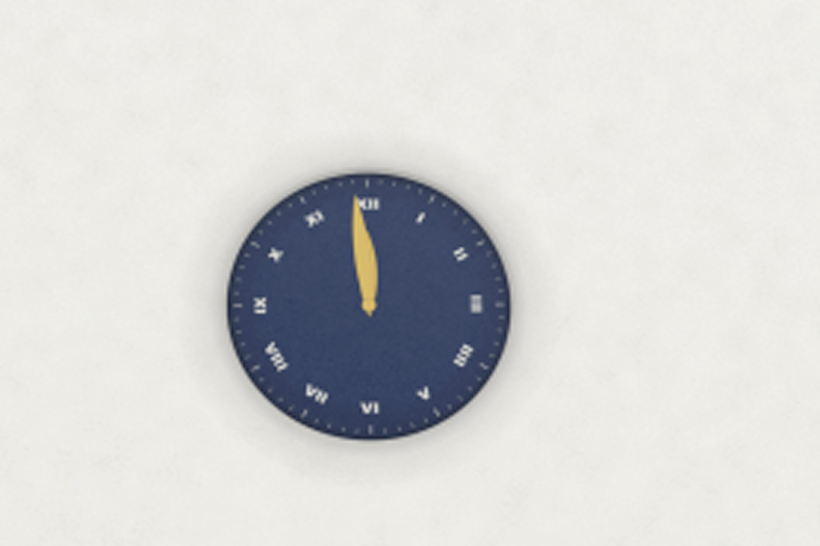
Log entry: 11:59
